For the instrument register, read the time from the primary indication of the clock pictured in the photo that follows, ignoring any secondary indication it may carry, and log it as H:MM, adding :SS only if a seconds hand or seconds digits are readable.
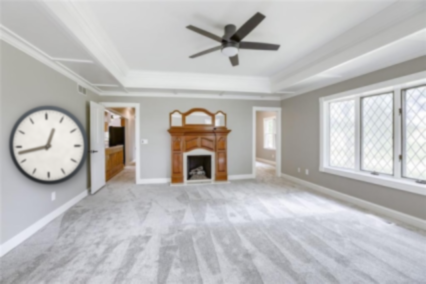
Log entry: 12:43
